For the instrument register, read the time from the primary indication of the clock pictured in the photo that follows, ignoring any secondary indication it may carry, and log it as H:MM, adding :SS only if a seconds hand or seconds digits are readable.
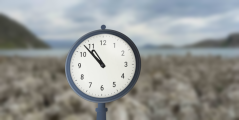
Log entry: 10:53
